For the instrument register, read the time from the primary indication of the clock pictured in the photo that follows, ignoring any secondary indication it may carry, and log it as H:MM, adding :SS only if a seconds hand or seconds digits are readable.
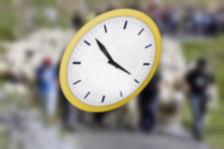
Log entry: 3:52
